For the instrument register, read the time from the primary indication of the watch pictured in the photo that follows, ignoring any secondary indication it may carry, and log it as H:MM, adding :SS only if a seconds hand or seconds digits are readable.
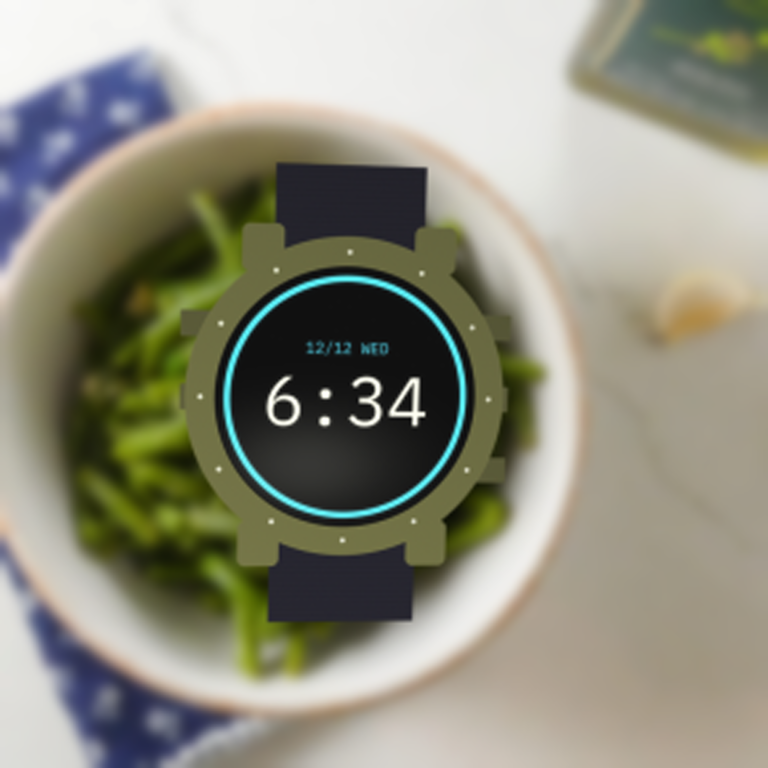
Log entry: 6:34
